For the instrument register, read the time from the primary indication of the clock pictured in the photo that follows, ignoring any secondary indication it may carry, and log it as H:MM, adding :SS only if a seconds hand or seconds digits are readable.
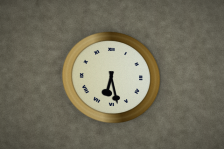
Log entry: 6:28
